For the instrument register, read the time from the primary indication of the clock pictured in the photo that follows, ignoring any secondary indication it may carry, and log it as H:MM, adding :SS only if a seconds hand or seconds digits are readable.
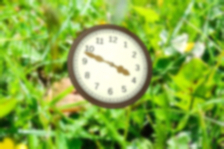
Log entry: 3:48
